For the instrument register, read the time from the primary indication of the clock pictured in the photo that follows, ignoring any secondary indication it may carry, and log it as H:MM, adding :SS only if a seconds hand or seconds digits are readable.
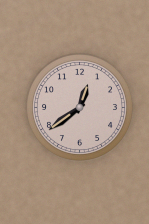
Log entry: 12:39
